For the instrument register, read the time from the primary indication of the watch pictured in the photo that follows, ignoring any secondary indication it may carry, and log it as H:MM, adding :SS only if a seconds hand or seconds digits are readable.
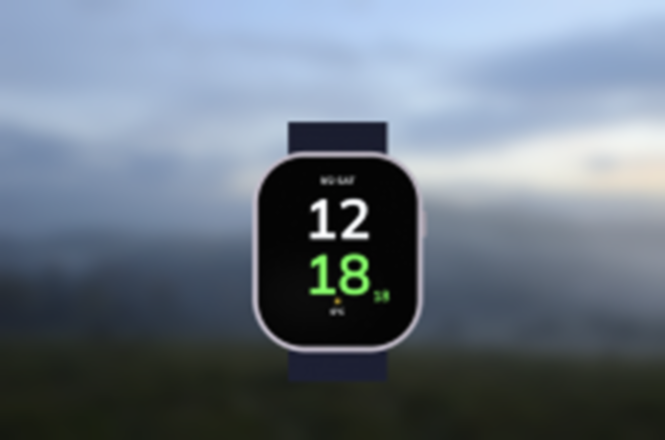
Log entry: 12:18
